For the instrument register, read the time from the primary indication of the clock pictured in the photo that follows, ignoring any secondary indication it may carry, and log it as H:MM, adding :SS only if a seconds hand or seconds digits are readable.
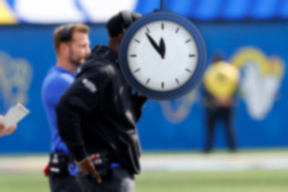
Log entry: 11:54
